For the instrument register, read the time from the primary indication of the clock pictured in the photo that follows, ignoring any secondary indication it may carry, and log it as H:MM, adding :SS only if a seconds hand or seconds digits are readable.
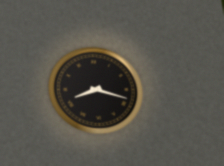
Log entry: 8:18
